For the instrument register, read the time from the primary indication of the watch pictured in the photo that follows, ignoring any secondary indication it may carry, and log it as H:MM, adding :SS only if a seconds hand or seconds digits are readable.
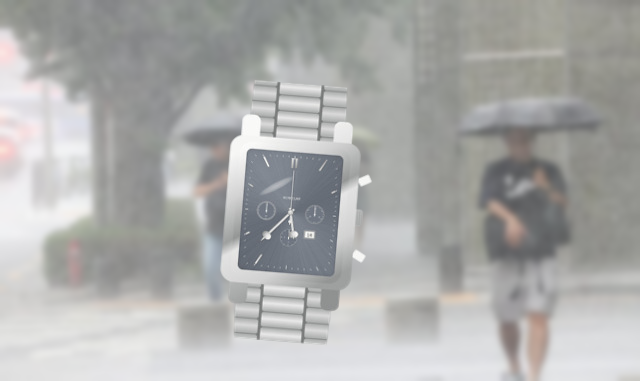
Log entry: 5:37
